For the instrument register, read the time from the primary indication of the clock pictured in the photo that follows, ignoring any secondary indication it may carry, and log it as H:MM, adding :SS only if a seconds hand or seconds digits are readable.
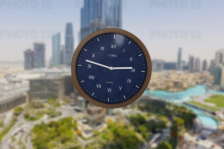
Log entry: 2:47
